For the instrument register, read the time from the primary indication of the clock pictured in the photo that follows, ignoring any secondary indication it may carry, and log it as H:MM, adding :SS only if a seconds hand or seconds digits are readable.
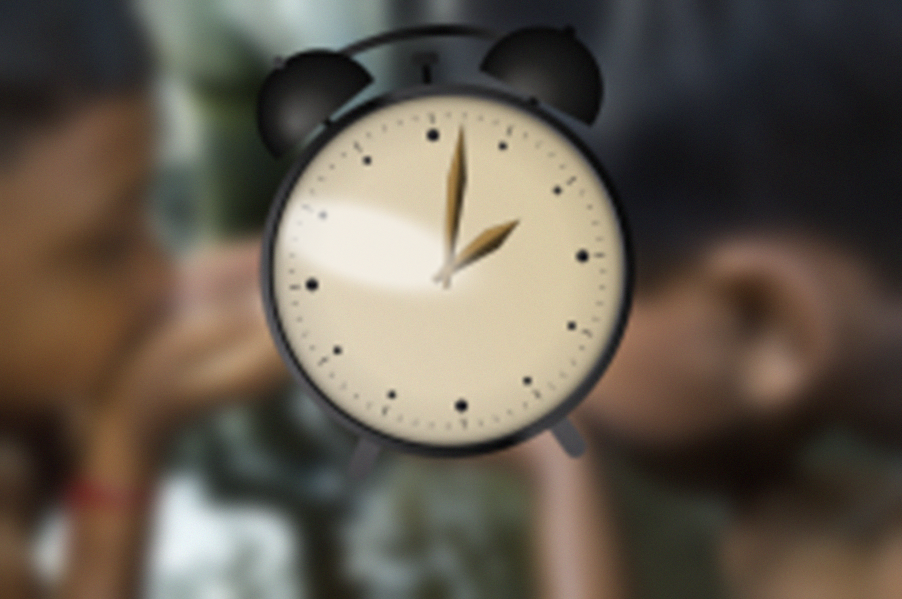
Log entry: 2:02
